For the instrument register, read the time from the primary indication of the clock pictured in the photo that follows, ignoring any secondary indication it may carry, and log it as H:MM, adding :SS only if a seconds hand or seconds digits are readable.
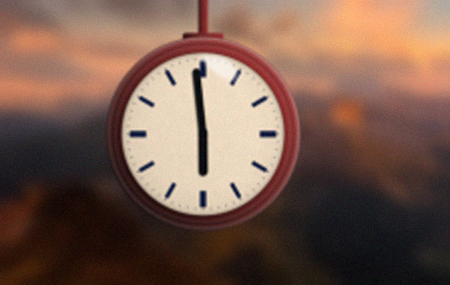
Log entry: 5:59
